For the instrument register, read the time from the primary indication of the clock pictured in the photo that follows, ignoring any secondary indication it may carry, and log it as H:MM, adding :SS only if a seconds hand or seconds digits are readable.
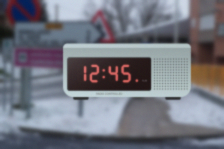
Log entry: 12:45
